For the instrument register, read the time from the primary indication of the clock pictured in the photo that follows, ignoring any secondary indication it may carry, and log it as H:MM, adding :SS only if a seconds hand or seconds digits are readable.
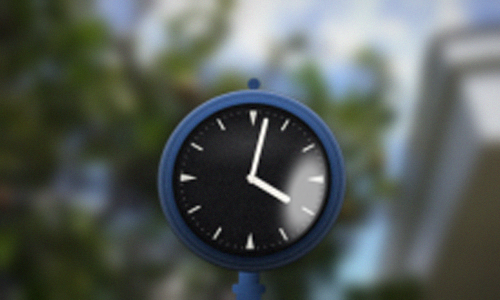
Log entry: 4:02
